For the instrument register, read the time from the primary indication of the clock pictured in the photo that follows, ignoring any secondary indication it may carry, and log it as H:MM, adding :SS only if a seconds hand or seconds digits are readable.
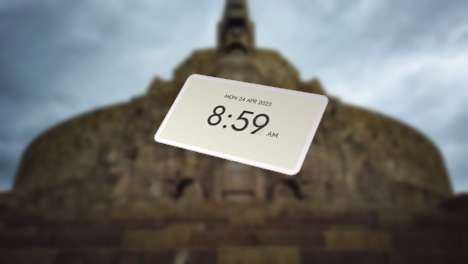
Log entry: 8:59
